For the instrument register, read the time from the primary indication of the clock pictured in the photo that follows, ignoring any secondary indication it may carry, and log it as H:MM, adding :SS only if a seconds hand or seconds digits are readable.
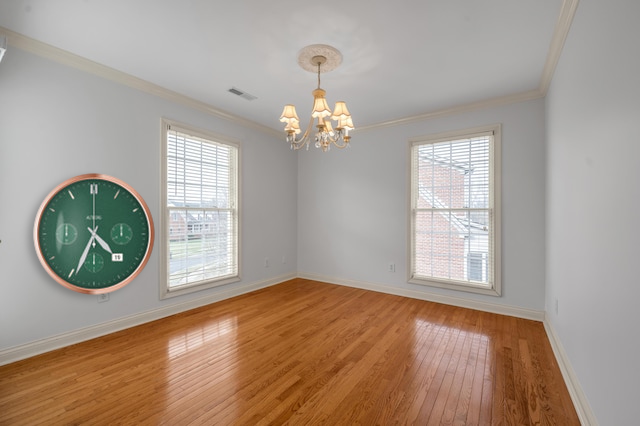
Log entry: 4:34
